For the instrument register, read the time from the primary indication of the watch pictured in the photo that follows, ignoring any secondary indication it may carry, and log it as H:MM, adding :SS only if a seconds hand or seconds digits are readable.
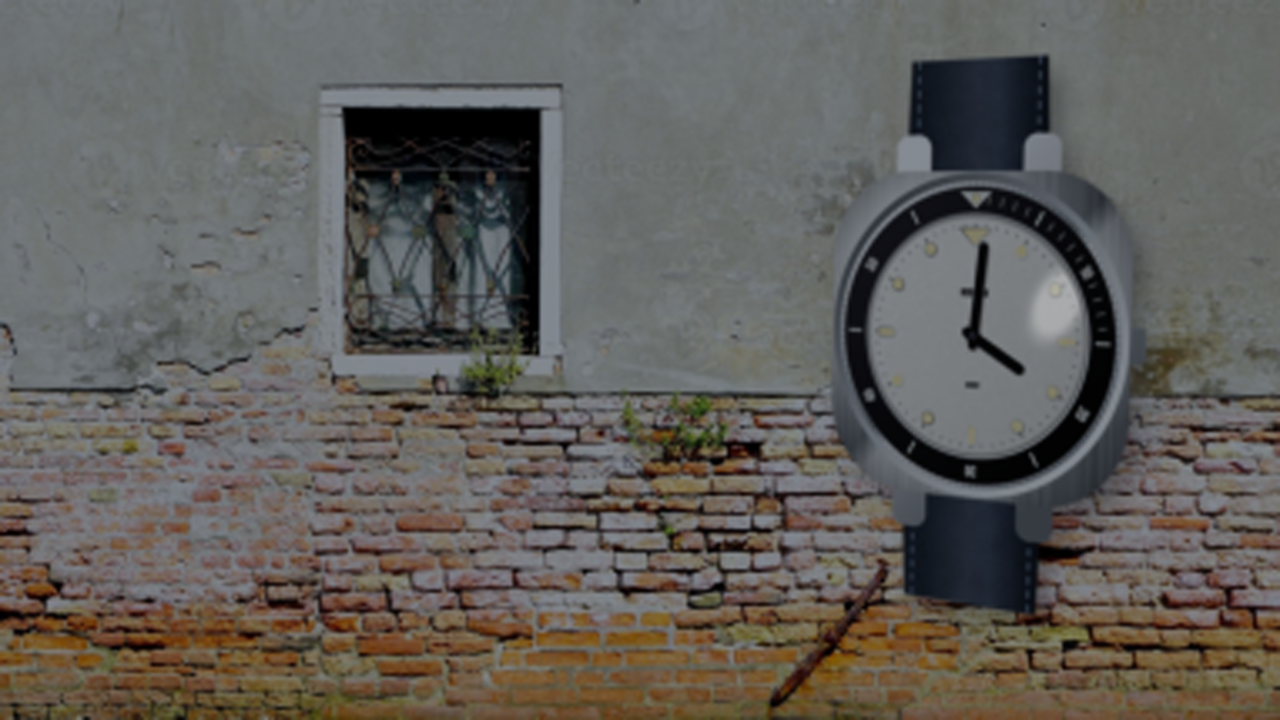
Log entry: 4:01
